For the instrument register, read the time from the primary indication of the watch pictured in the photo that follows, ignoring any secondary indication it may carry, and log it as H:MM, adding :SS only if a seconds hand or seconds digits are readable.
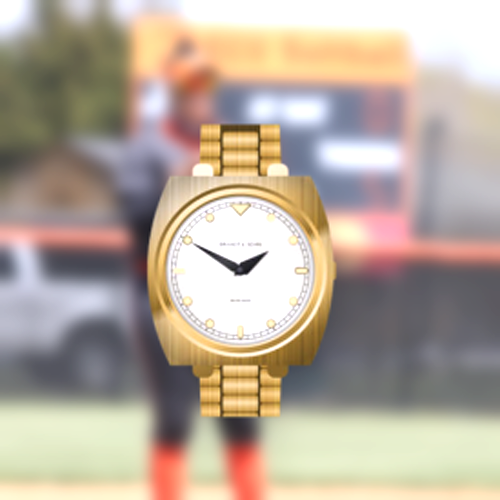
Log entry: 1:50
